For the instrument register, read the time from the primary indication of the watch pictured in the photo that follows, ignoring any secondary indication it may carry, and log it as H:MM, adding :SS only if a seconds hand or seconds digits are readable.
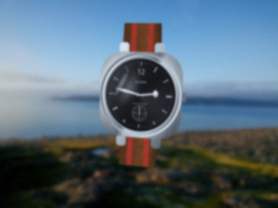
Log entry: 2:47
